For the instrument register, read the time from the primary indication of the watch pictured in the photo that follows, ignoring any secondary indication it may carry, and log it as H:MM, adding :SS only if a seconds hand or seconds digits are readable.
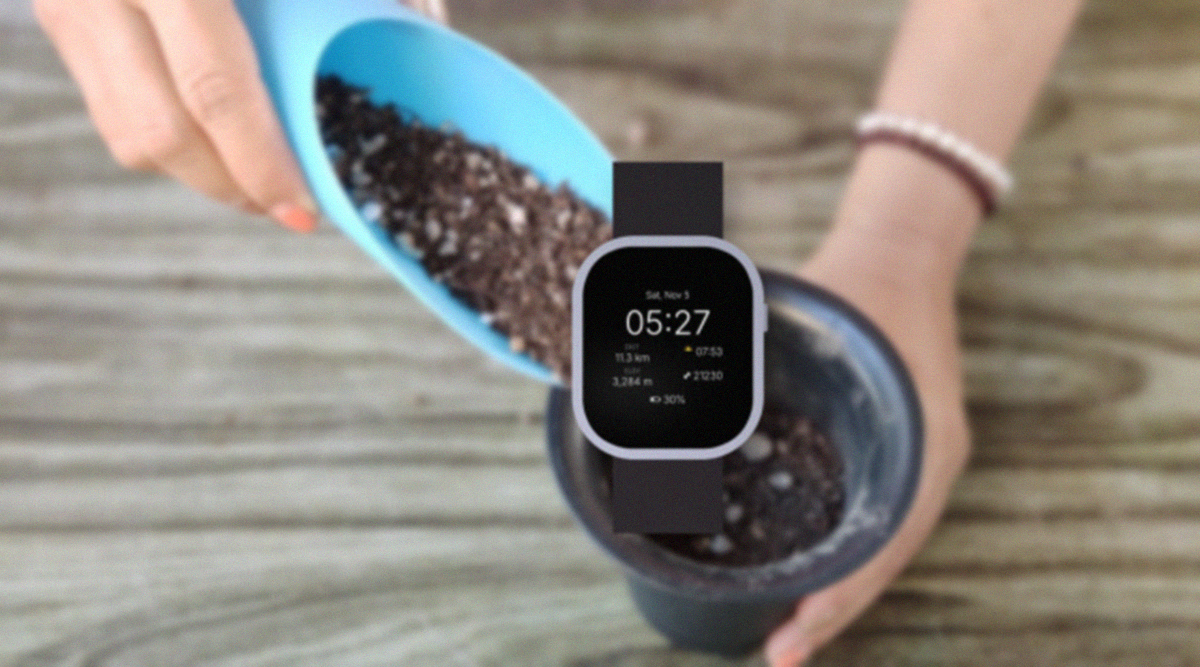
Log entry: 5:27
